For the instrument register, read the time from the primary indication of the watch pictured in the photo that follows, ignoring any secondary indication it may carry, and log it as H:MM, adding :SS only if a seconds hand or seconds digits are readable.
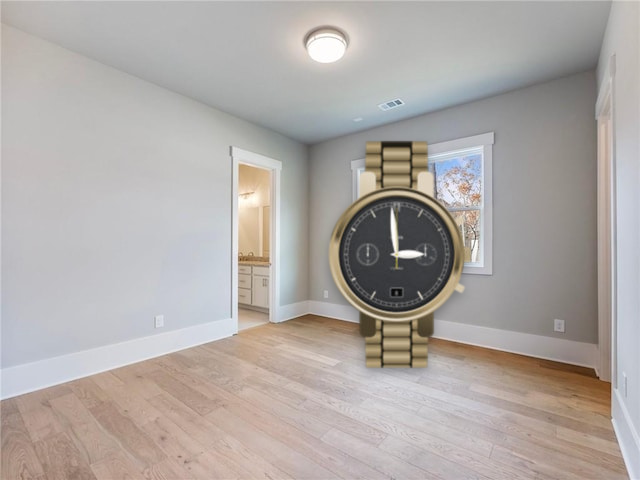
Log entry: 2:59
